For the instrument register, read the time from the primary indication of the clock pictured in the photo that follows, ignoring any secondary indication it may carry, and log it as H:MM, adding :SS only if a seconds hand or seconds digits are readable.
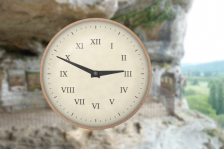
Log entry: 2:49
